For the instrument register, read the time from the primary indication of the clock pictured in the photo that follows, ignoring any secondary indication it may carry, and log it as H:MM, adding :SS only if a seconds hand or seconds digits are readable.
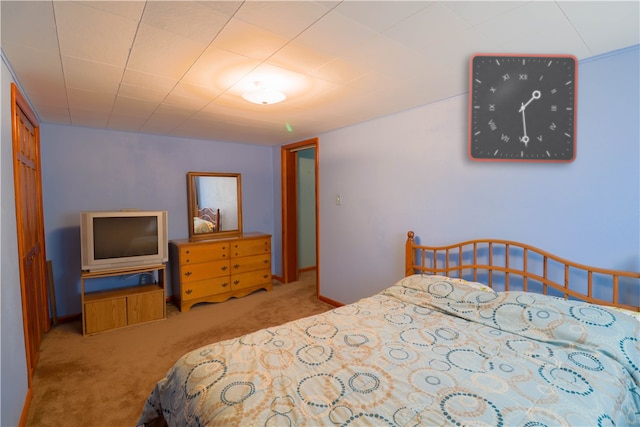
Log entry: 1:29
